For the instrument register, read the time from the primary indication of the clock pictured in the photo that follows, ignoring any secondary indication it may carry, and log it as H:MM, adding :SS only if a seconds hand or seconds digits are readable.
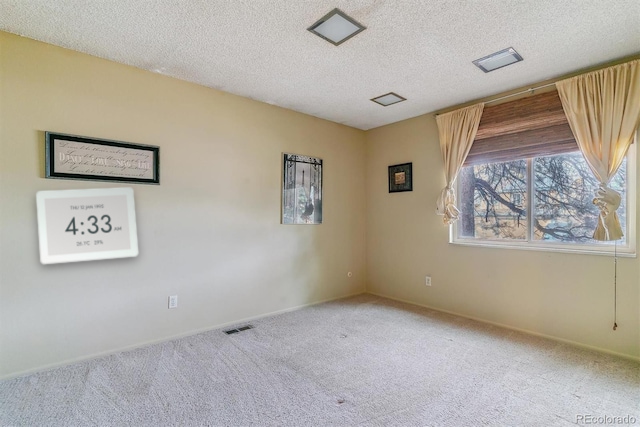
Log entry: 4:33
